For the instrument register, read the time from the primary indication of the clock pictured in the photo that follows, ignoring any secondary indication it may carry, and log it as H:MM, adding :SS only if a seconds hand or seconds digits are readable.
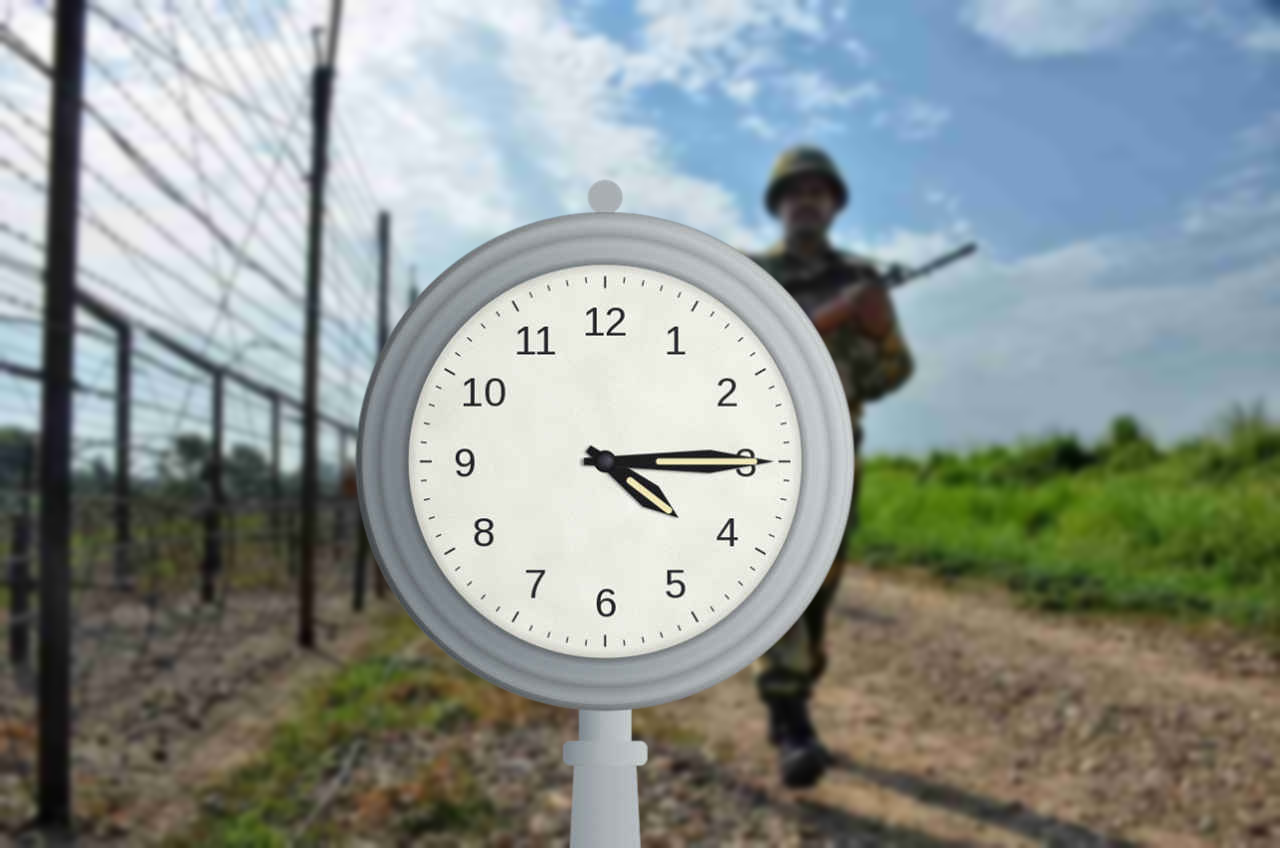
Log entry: 4:15
